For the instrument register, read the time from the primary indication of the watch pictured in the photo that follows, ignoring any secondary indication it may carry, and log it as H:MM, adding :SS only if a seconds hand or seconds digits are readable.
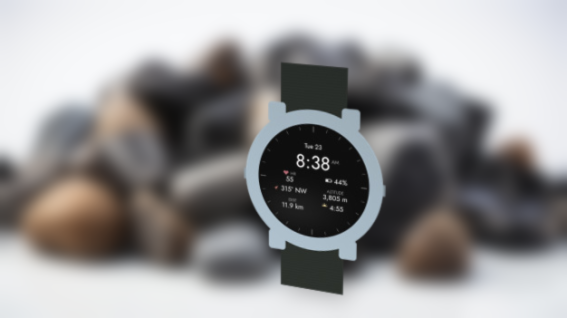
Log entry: 8:38
